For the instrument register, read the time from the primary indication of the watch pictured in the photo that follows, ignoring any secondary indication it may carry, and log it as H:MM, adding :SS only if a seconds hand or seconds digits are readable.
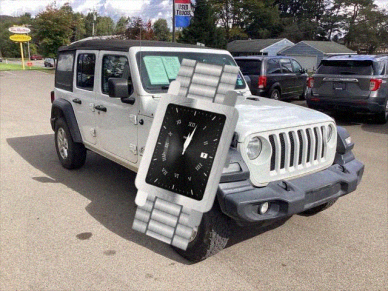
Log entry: 12:02
